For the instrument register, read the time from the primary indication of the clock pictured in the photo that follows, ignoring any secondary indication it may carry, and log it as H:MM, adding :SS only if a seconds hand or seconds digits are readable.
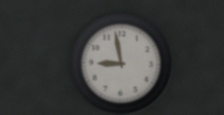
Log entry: 8:58
